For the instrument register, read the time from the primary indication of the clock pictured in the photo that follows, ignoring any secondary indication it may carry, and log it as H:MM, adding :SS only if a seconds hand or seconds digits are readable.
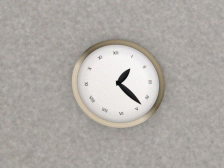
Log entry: 1:23
